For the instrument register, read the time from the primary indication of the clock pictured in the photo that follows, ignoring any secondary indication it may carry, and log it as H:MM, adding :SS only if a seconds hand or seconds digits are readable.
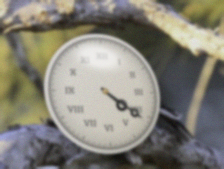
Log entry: 4:21
